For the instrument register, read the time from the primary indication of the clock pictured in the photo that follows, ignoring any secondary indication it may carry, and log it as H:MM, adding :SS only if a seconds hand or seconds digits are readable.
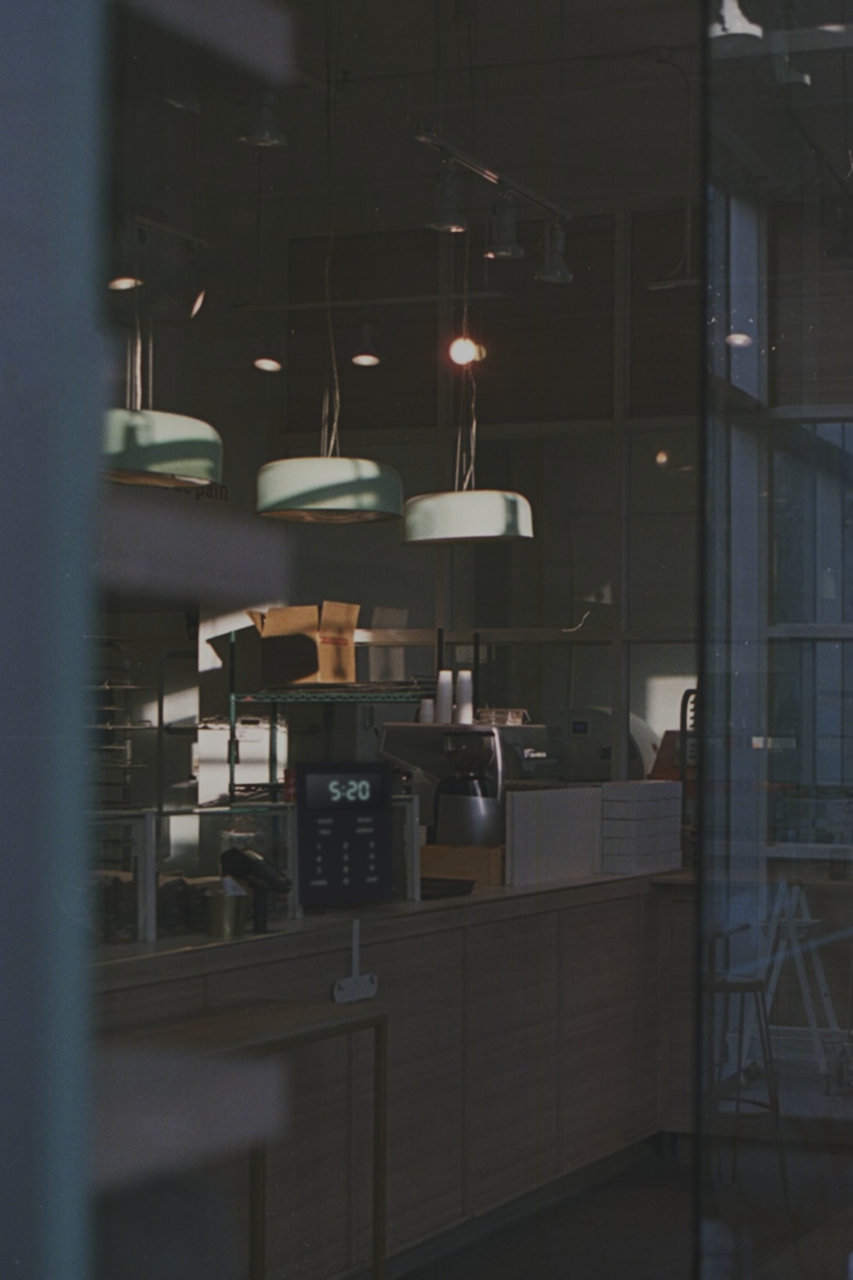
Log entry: 5:20
